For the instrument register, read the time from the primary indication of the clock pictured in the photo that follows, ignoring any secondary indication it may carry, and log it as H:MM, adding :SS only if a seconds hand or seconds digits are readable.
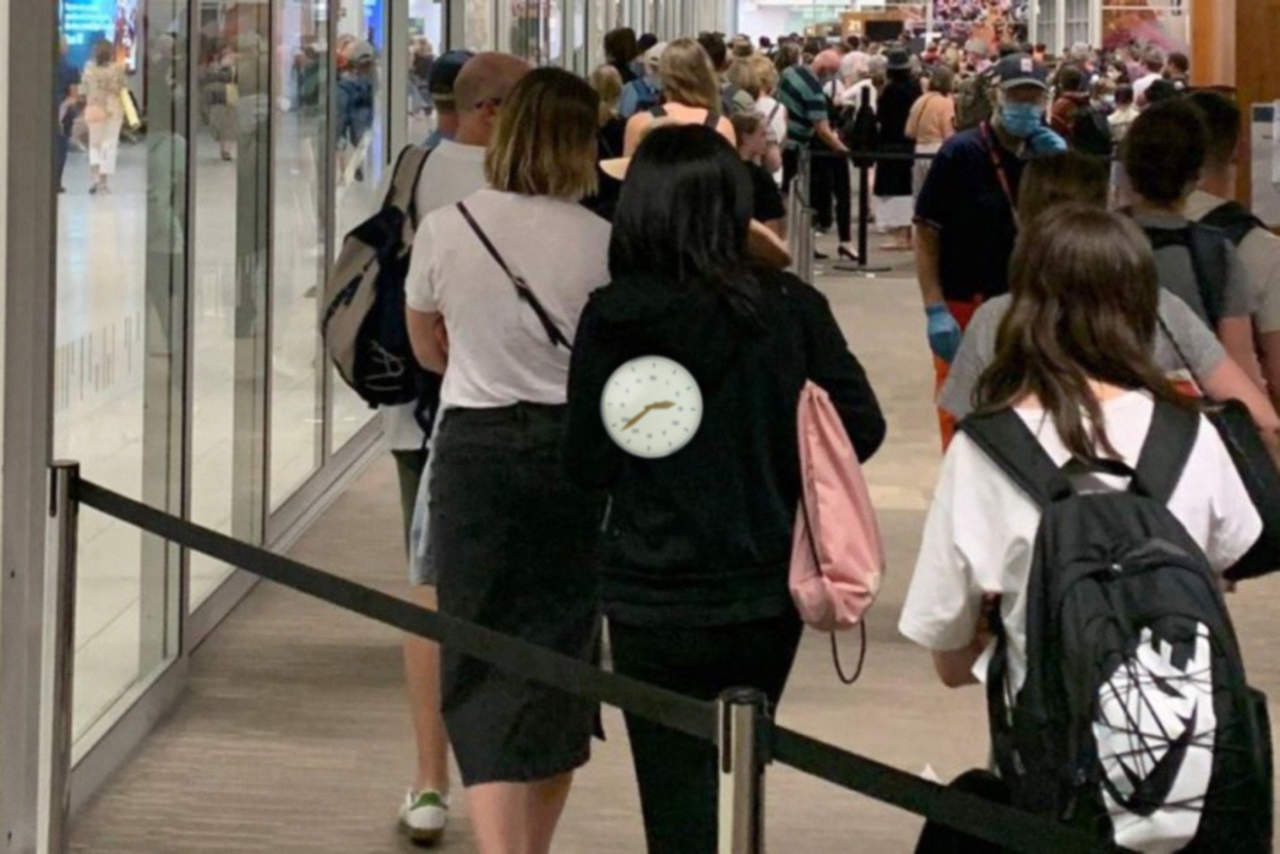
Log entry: 2:38
